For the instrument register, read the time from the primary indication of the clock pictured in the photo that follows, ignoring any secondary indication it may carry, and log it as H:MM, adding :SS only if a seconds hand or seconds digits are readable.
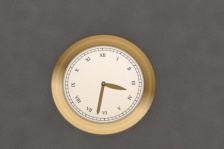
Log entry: 3:32
